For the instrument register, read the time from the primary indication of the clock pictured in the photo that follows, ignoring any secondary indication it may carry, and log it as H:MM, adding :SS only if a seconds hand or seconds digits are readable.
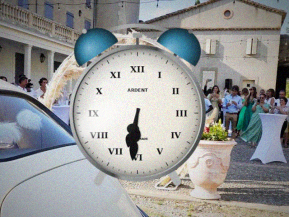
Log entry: 6:31
